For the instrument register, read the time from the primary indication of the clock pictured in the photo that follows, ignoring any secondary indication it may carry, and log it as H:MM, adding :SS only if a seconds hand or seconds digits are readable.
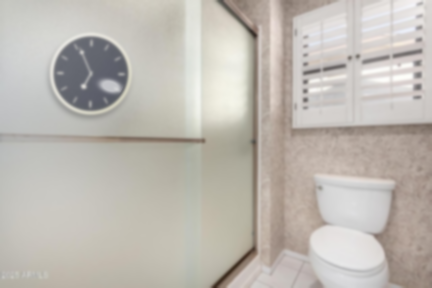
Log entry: 6:56
